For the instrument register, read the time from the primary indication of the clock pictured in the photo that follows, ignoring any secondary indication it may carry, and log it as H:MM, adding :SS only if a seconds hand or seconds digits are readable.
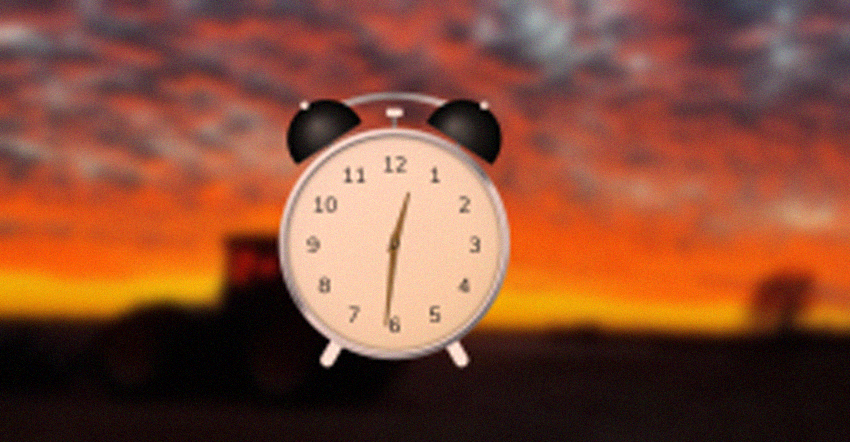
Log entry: 12:31
